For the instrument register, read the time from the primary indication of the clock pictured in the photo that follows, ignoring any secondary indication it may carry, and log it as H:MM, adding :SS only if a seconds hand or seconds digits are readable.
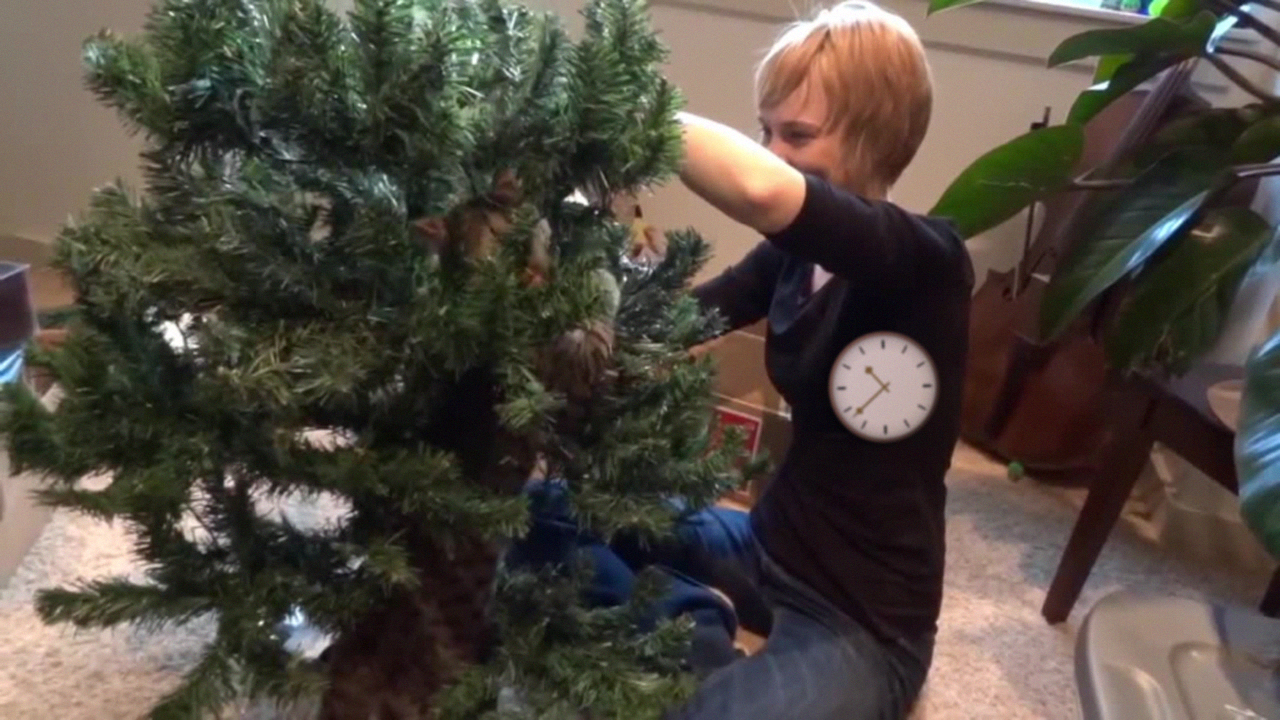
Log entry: 10:38
